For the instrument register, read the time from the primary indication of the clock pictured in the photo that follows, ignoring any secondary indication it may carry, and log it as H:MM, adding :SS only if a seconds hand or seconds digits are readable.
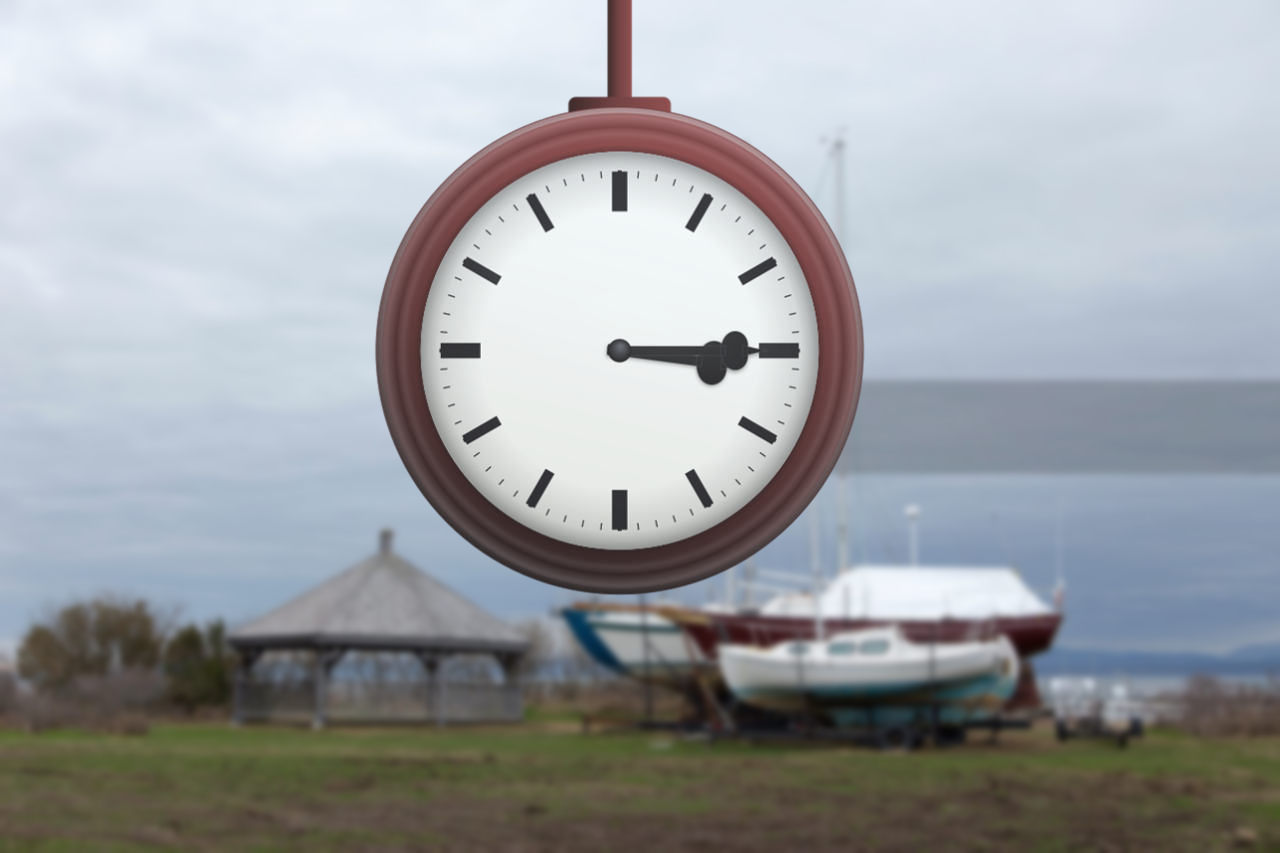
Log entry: 3:15
